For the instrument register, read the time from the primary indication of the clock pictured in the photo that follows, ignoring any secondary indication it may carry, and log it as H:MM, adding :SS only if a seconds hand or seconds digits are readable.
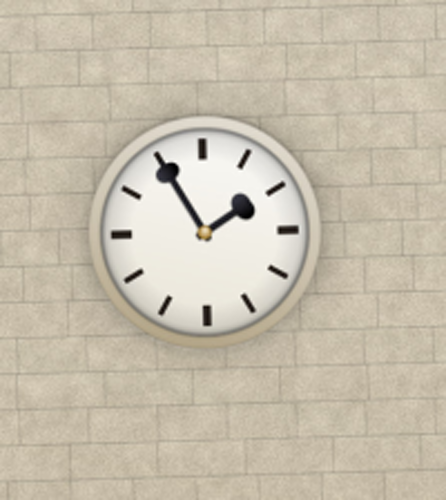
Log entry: 1:55
